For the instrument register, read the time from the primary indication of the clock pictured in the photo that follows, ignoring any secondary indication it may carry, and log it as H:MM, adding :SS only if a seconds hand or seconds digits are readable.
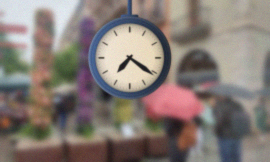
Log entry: 7:21
